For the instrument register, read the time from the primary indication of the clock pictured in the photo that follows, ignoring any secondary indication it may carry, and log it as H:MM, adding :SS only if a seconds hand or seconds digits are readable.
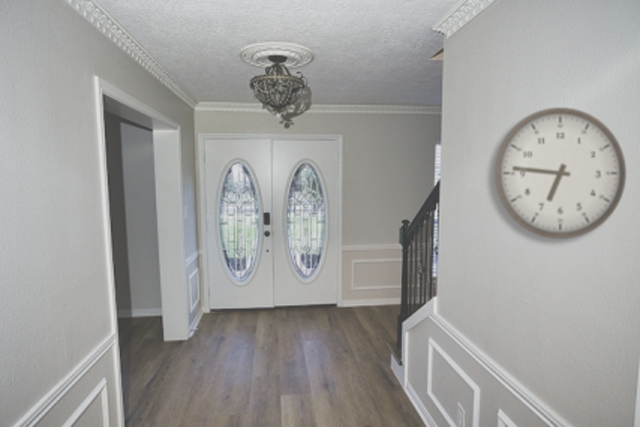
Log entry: 6:46
